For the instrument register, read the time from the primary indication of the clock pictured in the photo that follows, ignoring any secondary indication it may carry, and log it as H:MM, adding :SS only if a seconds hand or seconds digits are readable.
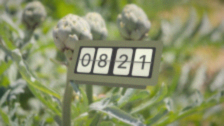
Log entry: 8:21
